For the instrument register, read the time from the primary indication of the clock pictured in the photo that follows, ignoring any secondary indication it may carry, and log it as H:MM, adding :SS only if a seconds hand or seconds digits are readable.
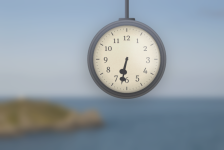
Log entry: 6:32
